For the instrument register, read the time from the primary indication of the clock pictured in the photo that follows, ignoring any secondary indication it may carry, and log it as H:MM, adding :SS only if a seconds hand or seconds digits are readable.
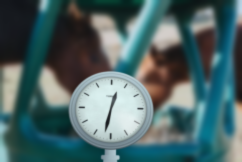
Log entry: 12:32
